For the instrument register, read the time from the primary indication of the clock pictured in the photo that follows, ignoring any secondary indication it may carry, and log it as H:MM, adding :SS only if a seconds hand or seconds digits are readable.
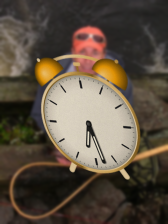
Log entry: 6:28
